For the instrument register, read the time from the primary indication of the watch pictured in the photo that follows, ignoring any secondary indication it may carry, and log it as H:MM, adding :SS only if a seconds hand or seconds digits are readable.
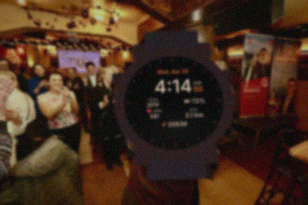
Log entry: 4:14
